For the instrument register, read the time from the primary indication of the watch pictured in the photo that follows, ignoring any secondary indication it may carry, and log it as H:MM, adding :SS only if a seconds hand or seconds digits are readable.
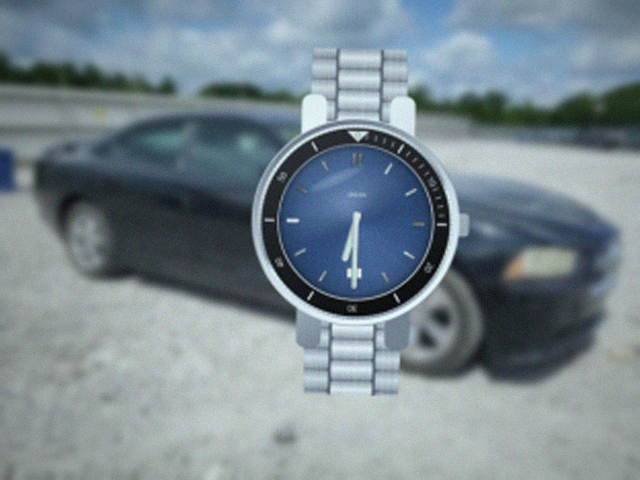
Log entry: 6:30
